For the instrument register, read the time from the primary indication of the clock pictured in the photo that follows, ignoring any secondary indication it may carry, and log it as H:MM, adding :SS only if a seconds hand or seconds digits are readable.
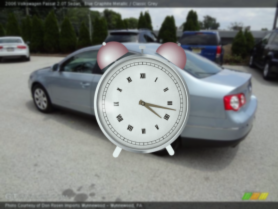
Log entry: 4:17
